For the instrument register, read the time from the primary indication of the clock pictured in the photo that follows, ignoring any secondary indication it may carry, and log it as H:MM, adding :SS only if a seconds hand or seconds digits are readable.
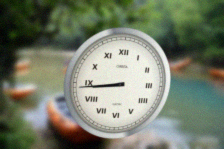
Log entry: 8:44
